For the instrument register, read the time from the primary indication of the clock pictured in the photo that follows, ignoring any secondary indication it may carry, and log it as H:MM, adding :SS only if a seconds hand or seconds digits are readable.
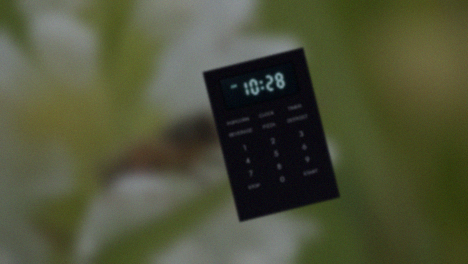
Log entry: 10:28
